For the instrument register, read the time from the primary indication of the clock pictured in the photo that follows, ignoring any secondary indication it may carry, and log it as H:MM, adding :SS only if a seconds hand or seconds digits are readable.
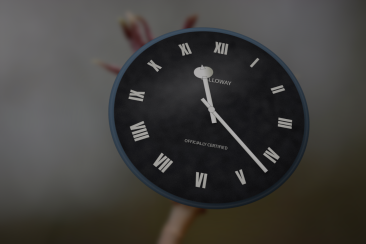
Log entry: 11:22
